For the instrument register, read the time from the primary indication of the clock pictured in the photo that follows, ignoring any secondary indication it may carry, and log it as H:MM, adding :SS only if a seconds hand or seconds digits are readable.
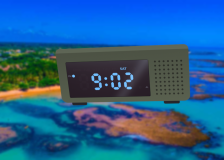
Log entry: 9:02
